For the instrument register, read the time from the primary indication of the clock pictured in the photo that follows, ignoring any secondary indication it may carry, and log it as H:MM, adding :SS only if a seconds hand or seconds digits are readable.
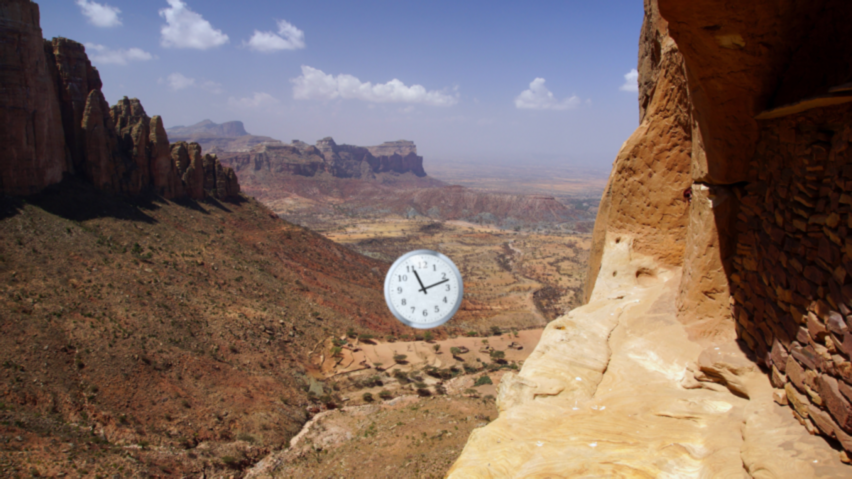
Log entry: 11:12
